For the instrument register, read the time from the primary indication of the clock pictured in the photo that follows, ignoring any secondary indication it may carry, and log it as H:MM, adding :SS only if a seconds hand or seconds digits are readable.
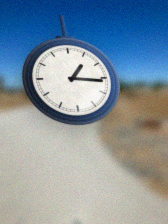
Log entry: 1:16
